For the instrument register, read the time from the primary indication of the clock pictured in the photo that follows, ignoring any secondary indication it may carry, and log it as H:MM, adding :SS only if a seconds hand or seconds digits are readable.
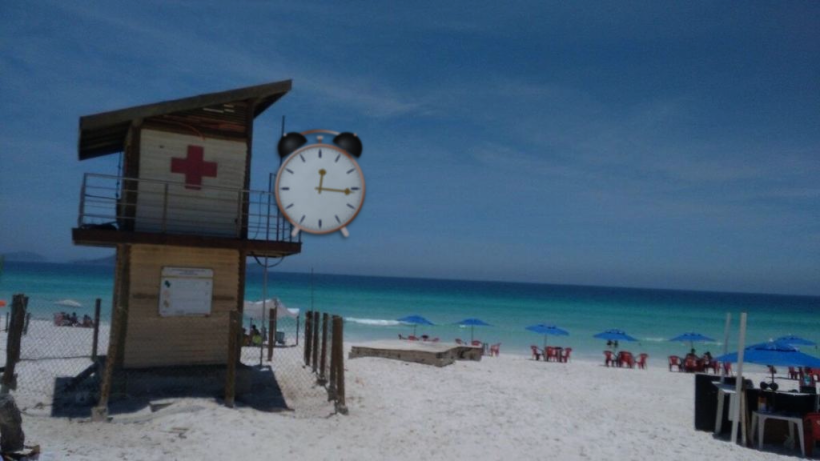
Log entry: 12:16
